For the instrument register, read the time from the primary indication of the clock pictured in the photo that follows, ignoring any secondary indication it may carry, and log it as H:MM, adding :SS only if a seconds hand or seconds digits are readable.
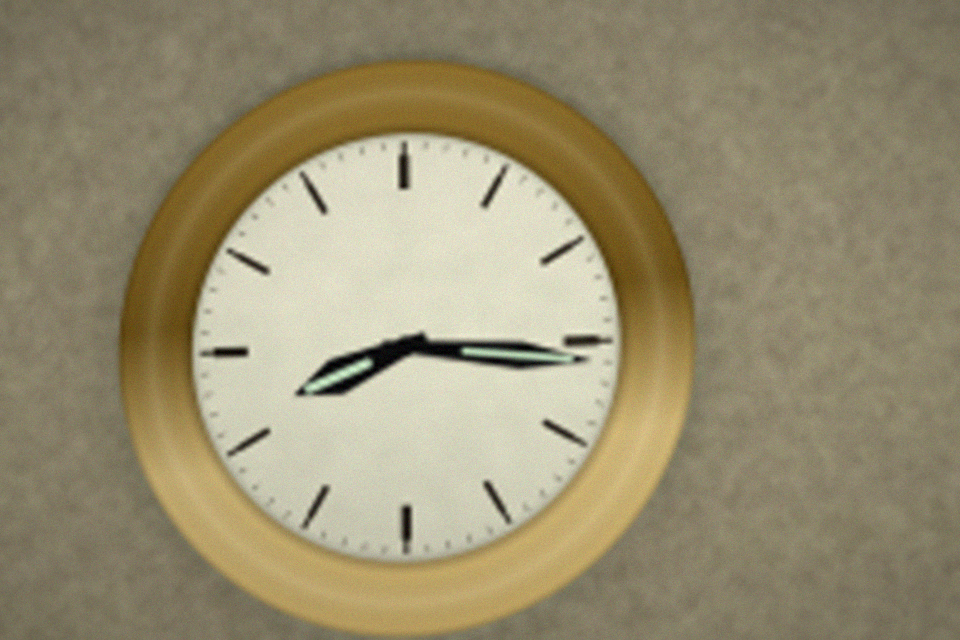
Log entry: 8:16
